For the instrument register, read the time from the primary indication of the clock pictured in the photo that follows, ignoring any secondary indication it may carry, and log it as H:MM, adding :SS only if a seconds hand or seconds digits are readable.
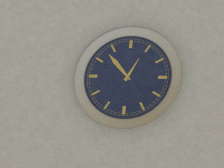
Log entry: 12:53
